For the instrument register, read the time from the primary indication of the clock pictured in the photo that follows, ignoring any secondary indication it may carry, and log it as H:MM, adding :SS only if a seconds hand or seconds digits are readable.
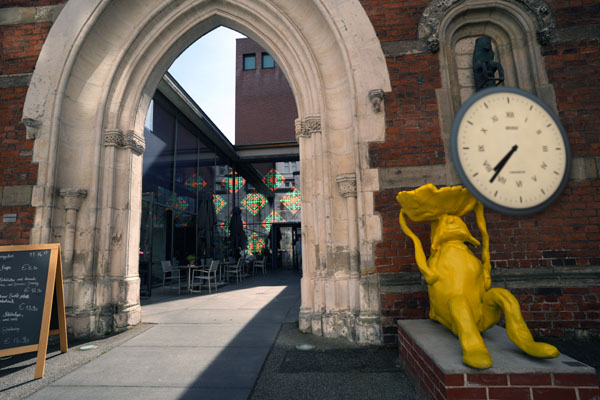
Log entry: 7:37
